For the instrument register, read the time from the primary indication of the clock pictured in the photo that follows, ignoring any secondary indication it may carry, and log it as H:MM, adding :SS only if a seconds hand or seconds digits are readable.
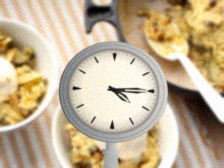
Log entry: 4:15
